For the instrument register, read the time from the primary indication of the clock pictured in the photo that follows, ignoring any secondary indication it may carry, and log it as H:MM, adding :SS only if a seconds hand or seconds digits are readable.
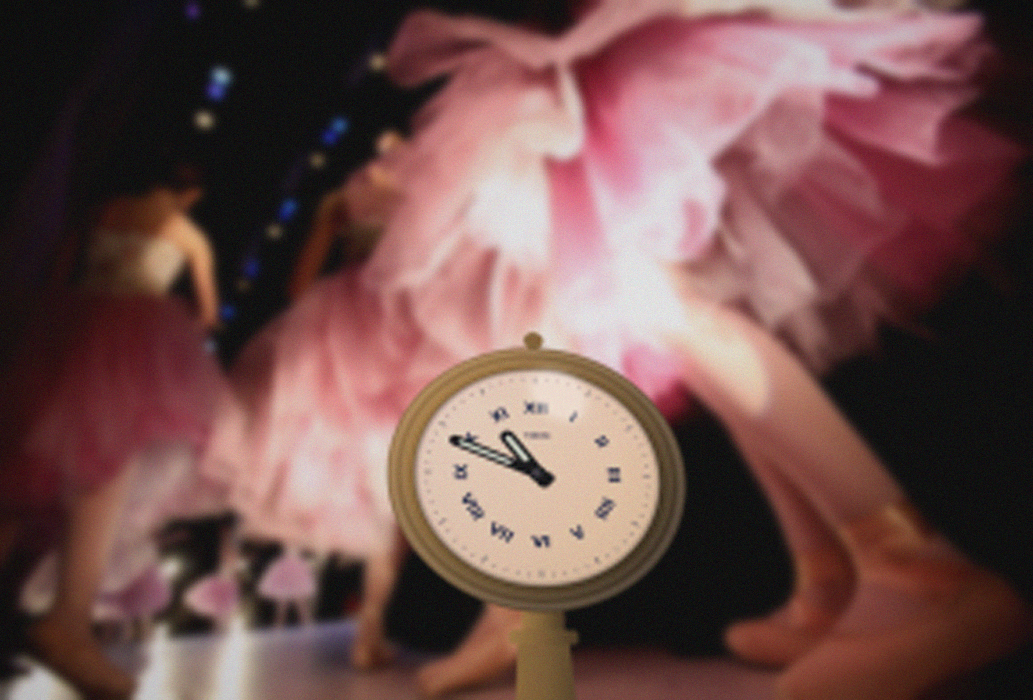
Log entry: 10:49
